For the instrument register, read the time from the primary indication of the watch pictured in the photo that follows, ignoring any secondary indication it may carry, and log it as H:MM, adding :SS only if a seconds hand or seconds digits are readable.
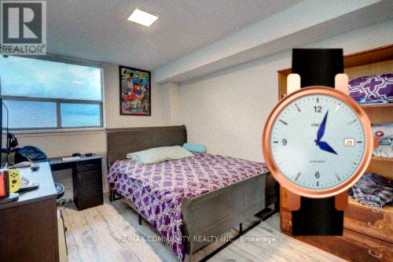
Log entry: 4:03
